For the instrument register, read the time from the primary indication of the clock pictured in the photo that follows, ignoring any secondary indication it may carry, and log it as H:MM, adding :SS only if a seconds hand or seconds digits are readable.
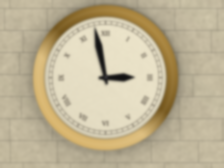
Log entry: 2:58
